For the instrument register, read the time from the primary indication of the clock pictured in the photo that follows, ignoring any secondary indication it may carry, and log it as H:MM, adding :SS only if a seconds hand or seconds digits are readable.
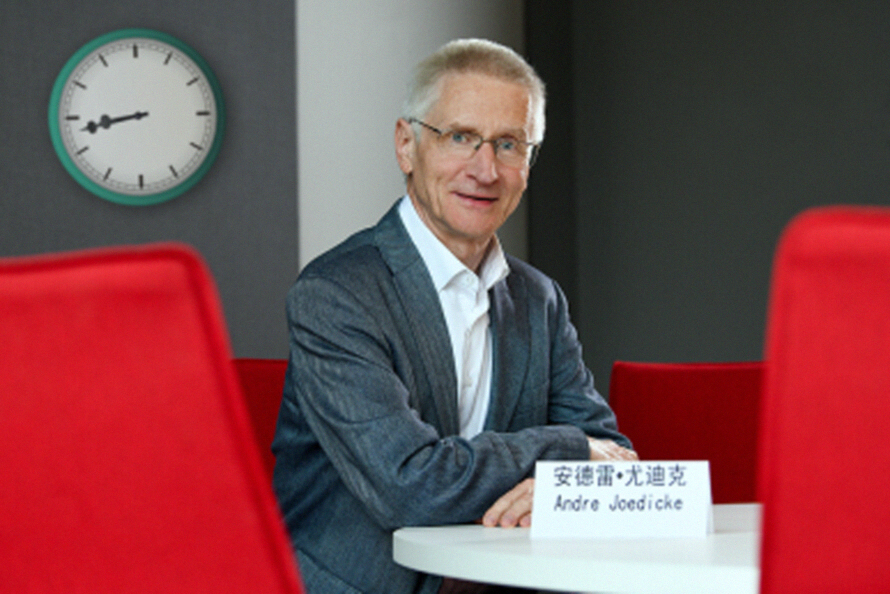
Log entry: 8:43
